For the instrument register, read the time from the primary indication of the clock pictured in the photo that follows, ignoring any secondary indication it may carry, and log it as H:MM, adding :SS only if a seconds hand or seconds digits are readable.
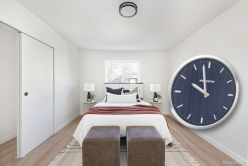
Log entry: 9:58
